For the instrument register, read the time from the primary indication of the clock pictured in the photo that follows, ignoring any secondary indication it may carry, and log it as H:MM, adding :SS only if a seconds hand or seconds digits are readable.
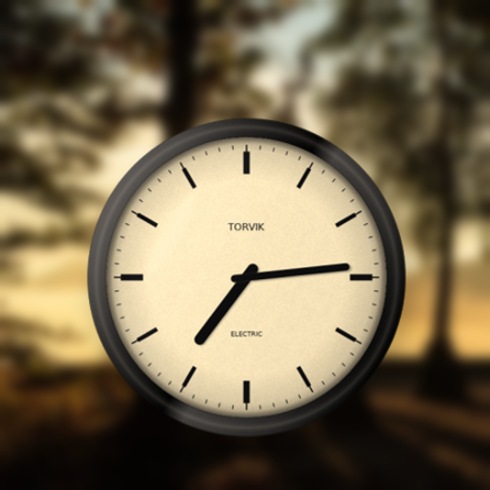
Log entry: 7:14
